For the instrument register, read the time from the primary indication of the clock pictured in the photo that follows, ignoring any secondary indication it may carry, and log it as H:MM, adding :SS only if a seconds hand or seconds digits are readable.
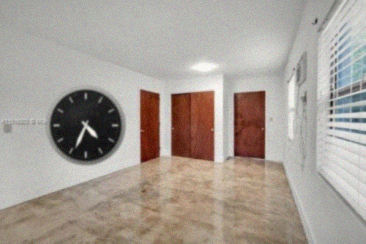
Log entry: 4:34
